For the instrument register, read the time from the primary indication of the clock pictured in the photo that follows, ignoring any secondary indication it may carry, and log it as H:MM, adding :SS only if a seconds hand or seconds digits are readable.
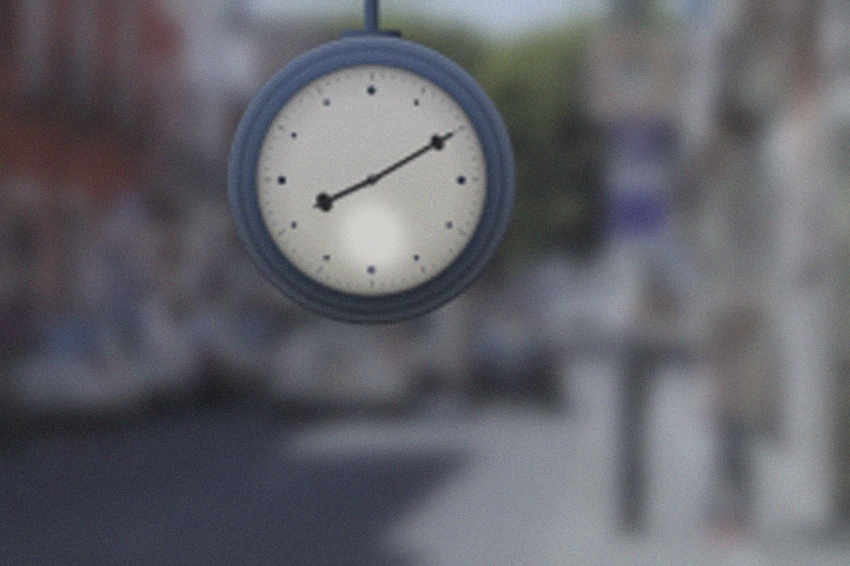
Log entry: 8:10
